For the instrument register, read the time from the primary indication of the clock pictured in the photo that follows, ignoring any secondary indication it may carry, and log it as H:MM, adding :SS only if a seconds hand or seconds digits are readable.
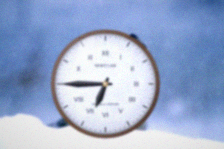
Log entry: 6:45
